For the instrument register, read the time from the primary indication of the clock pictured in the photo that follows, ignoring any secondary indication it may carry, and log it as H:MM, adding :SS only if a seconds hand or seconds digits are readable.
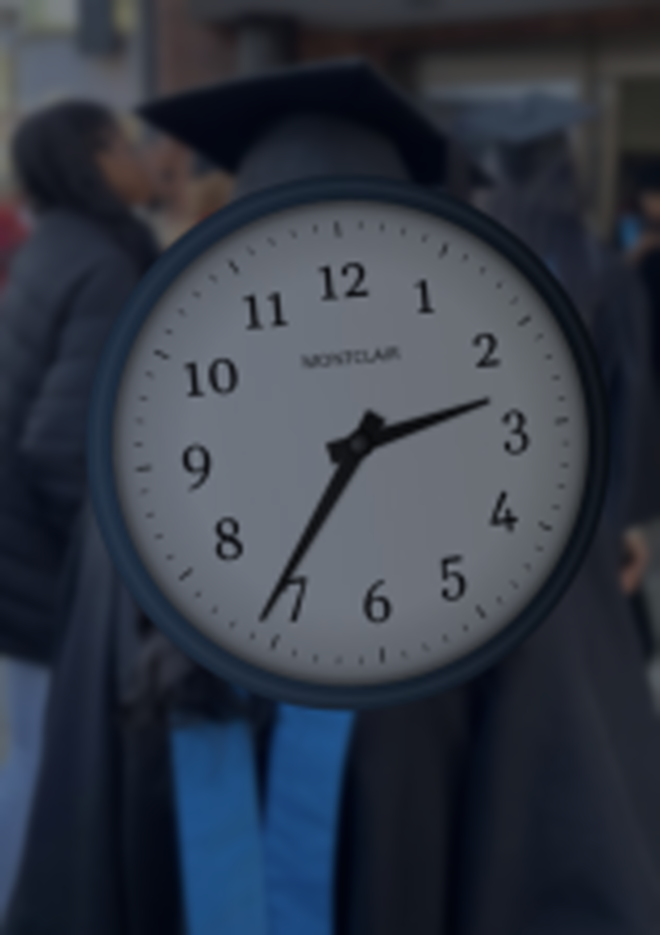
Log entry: 2:36
